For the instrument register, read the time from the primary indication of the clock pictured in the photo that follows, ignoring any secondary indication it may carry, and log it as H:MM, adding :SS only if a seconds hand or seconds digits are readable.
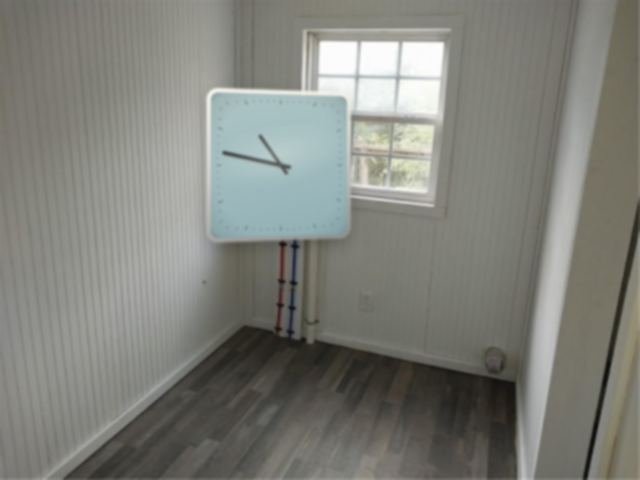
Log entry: 10:47
